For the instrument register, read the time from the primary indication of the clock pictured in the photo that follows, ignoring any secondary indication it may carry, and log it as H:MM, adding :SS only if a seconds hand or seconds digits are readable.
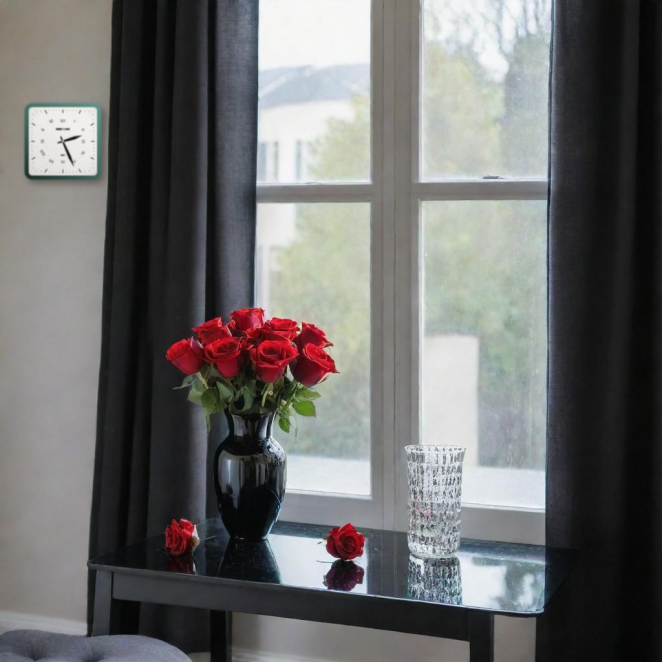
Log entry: 2:26
